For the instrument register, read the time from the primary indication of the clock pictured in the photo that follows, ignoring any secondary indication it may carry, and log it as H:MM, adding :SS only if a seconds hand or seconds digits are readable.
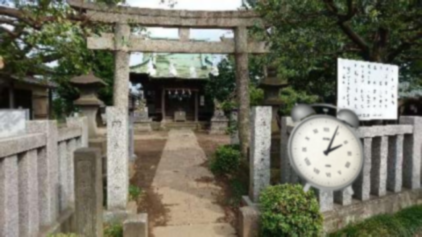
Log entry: 2:04
